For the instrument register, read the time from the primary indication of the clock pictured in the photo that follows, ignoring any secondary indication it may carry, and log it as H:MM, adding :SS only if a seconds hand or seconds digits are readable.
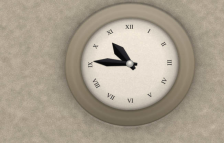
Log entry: 10:46
